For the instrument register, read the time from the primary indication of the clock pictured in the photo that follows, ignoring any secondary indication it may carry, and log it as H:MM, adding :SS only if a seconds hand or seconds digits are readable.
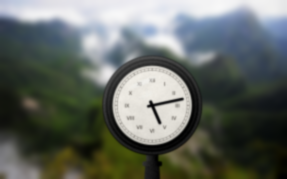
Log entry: 5:13
